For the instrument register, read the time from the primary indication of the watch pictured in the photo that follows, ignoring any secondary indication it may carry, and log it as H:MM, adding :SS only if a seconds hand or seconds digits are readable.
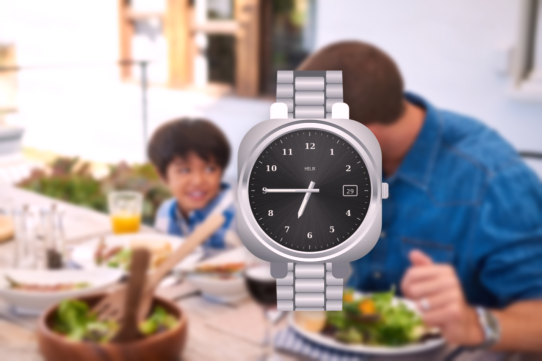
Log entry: 6:45
